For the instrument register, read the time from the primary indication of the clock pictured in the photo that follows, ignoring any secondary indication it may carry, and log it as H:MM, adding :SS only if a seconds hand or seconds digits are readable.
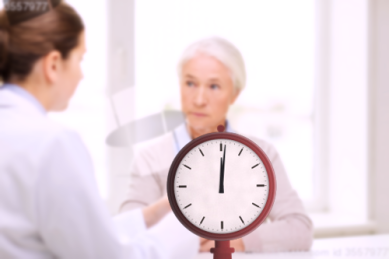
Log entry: 12:01
